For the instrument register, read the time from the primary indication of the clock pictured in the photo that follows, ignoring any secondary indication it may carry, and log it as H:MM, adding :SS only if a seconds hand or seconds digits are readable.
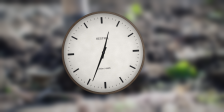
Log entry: 12:34
